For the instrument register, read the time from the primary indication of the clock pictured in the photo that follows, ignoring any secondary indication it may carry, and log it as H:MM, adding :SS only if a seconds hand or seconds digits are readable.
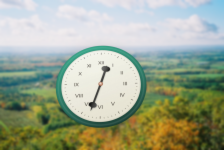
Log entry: 12:33
